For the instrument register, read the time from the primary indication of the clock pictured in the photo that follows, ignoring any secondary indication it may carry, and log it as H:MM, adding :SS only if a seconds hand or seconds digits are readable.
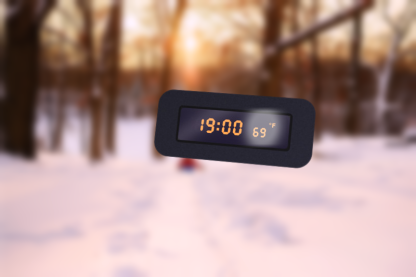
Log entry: 19:00
